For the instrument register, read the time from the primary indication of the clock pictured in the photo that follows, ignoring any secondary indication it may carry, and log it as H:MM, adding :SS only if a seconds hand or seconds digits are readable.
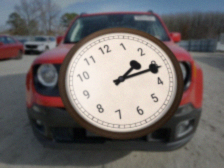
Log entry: 2:16
